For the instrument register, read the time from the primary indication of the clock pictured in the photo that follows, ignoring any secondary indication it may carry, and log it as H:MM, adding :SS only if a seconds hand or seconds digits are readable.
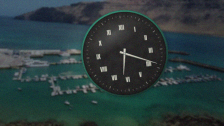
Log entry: 6:19
